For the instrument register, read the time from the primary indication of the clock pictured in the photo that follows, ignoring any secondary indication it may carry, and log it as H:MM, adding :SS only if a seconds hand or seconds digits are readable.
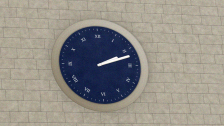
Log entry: 2:12
